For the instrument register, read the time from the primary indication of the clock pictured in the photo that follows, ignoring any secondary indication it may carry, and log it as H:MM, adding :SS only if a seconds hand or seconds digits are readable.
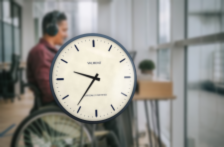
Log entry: 9:36
